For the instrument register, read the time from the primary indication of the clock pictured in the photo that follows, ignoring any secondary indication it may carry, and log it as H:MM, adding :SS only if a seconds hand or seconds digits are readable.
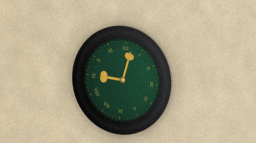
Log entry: 9:02
